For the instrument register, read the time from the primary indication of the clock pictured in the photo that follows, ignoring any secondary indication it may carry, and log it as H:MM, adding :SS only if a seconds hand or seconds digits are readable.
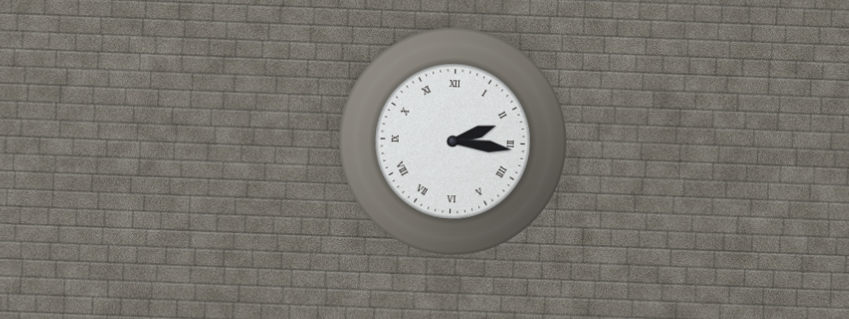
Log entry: 2:16
